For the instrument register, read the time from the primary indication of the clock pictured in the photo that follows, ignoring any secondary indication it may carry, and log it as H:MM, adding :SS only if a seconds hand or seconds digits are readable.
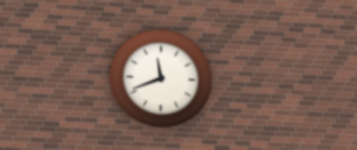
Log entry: 11:41
